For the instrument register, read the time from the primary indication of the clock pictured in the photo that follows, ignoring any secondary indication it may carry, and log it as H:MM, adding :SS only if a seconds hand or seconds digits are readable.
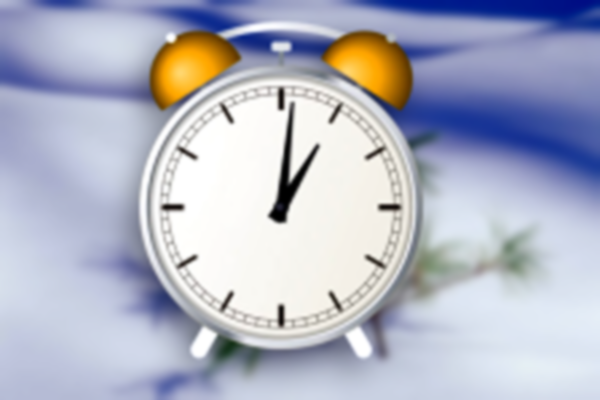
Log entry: 1:01
